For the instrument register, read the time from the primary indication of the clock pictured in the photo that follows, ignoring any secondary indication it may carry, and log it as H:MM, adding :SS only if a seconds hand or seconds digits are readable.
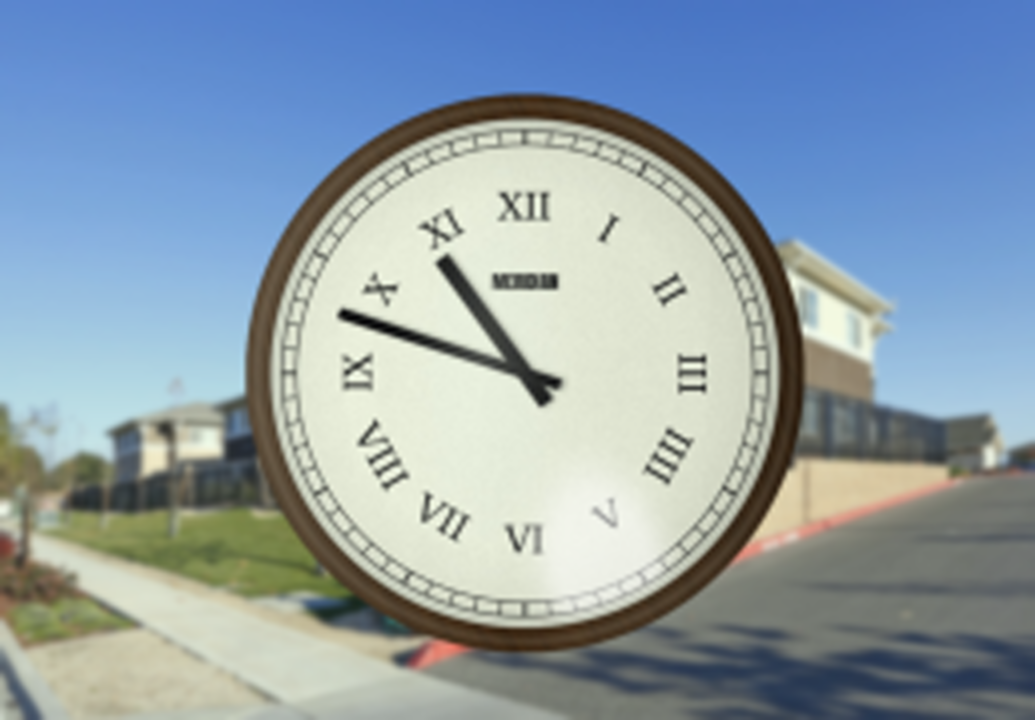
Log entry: 10:48
